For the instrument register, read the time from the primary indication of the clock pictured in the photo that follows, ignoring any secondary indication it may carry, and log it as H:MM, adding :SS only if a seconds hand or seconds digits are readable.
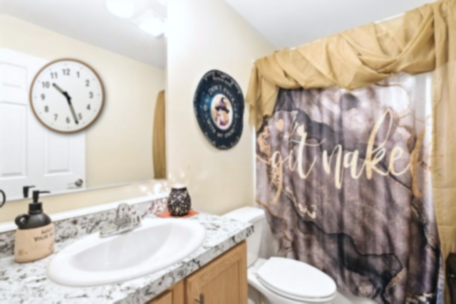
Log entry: 10:27
